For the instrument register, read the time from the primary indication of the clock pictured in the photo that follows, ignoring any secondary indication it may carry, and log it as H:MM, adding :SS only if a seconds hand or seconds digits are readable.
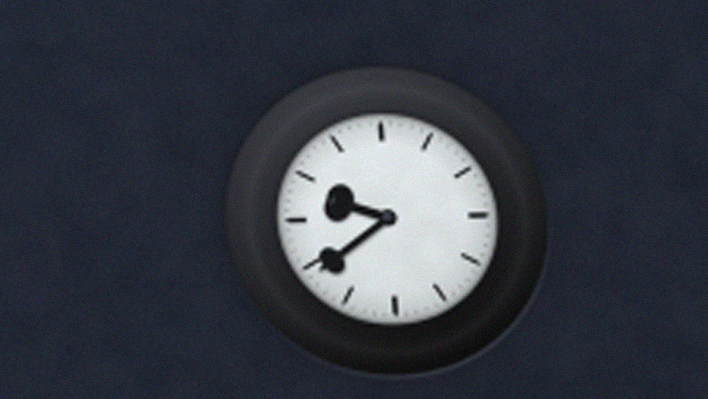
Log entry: 9:39
